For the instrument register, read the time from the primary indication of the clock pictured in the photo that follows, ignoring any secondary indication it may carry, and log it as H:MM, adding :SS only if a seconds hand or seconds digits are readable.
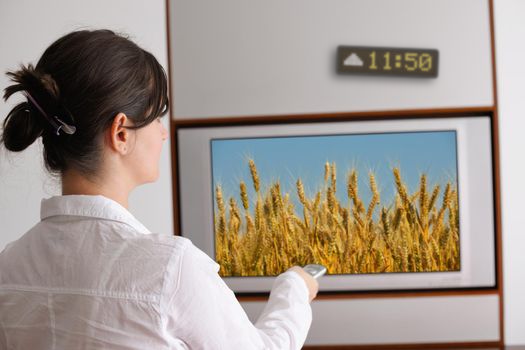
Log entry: 11:50
